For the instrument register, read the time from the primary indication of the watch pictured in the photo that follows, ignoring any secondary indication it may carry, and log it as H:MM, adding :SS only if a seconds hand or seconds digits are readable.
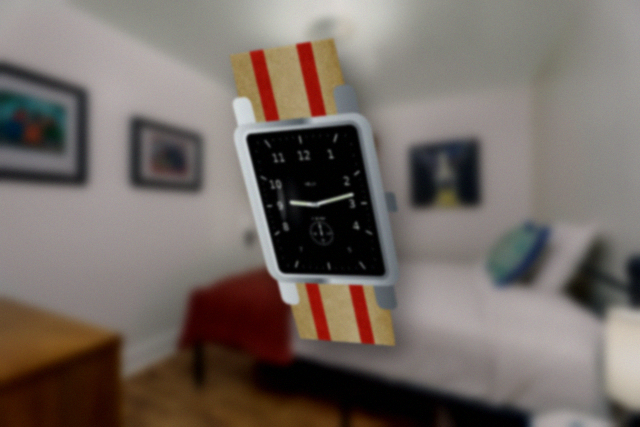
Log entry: 9:13
